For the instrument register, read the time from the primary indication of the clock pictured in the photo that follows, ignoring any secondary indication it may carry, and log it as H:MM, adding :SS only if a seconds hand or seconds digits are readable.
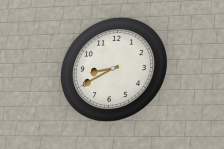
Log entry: 8:40
